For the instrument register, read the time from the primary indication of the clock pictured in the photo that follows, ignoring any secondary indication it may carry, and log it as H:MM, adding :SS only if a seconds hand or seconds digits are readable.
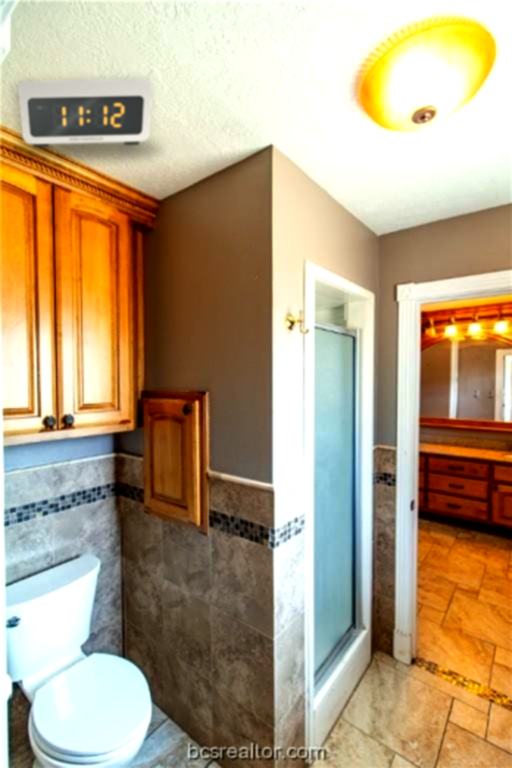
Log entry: 11:12
